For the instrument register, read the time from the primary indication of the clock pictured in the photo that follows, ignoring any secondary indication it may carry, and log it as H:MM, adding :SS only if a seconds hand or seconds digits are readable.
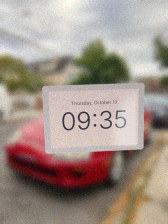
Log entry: 9:35
